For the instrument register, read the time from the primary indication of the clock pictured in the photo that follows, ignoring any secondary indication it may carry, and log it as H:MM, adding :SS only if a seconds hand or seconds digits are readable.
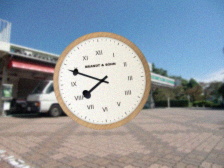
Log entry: 7:49
